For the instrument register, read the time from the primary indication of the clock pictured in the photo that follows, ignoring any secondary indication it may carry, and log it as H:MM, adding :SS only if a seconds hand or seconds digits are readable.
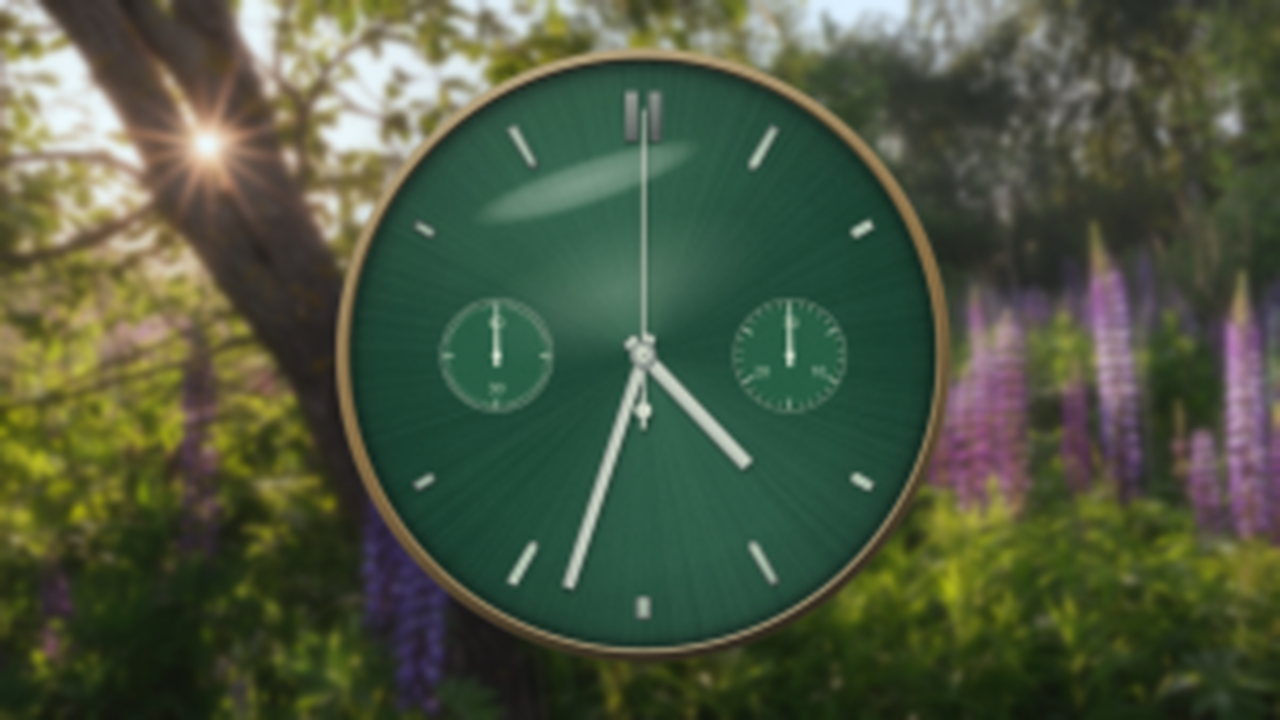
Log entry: 4:33
